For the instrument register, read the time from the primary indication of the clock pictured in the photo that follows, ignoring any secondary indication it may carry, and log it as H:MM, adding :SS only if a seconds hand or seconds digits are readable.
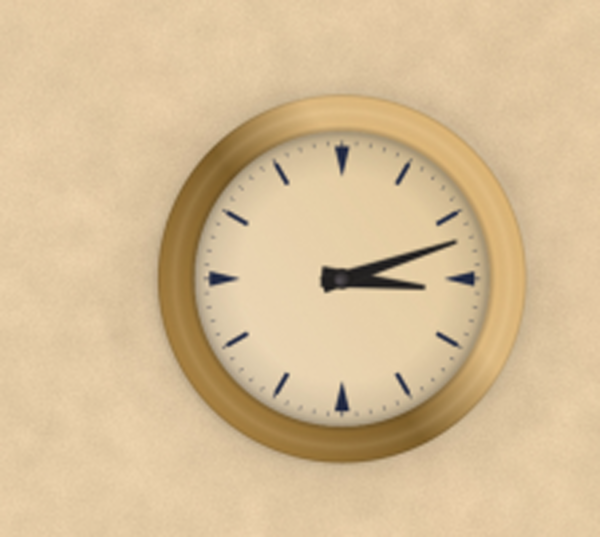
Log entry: 3:12
